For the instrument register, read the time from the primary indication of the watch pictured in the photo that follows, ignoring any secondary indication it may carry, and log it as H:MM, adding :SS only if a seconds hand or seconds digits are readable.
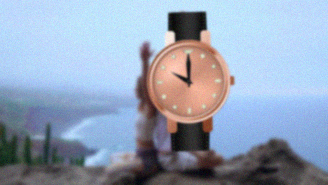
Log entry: 10:00
